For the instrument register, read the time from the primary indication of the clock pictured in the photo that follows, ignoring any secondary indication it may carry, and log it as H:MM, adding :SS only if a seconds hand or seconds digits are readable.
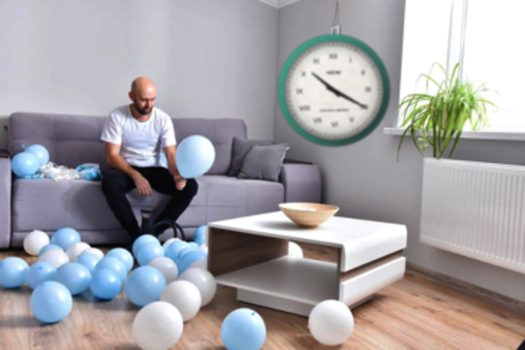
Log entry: 10:20
